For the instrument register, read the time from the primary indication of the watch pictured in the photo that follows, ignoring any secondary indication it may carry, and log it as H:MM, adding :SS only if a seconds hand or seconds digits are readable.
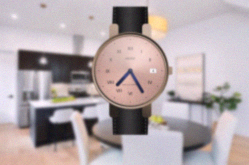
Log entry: 7:25
